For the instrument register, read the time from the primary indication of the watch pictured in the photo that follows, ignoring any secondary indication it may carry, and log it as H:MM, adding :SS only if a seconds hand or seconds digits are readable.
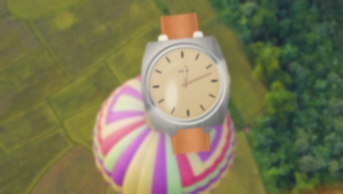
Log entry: 12:12
